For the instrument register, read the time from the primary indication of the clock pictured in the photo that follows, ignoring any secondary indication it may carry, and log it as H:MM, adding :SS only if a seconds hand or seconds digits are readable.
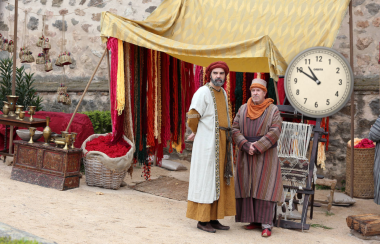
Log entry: 10:50
